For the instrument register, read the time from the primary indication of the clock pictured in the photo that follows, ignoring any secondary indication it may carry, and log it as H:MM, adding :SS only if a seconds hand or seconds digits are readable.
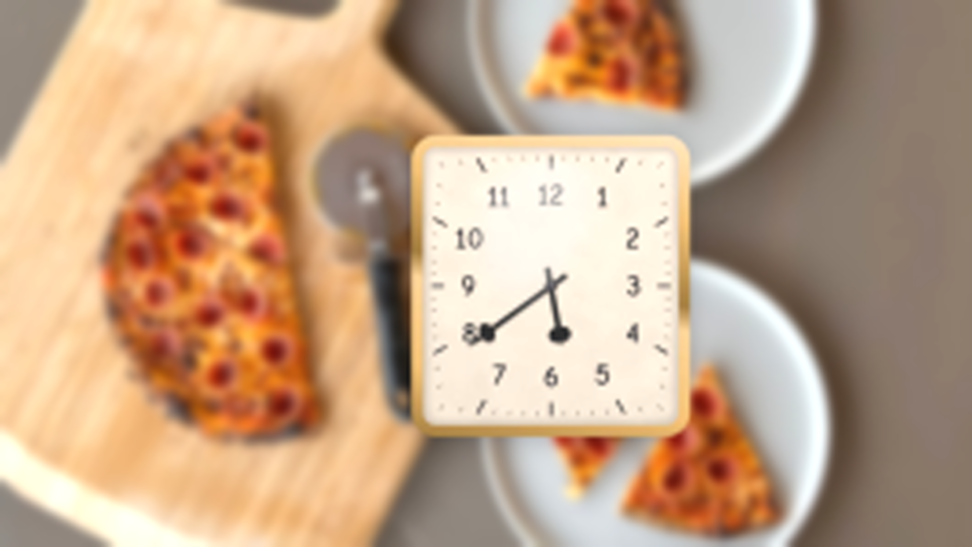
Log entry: 5:39
